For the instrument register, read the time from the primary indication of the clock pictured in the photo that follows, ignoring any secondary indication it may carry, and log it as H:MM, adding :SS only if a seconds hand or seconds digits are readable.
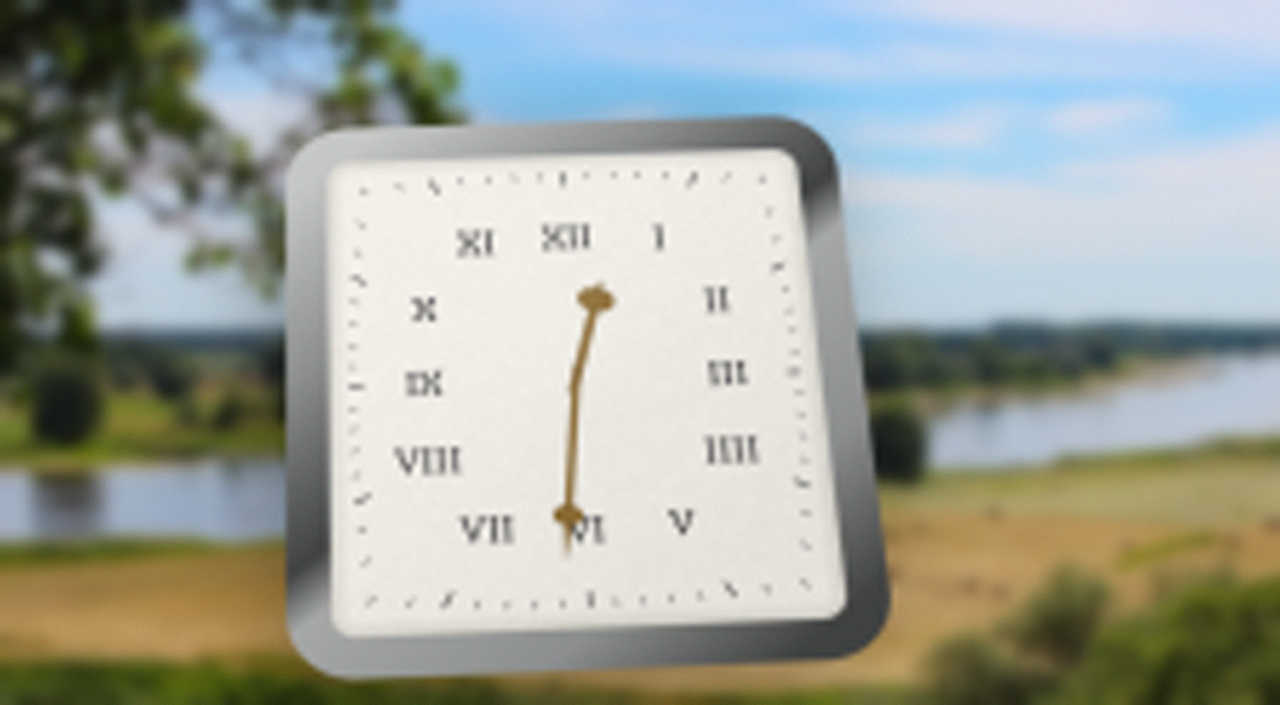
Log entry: 12:31
